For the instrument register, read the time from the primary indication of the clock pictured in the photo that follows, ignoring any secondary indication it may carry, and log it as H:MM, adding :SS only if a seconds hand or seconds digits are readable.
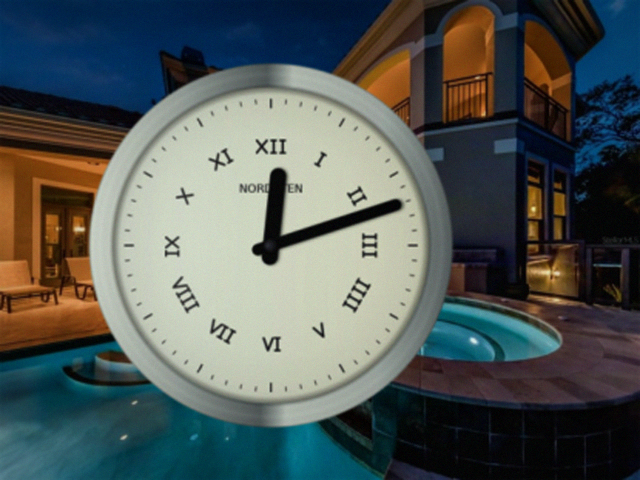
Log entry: 12:12
